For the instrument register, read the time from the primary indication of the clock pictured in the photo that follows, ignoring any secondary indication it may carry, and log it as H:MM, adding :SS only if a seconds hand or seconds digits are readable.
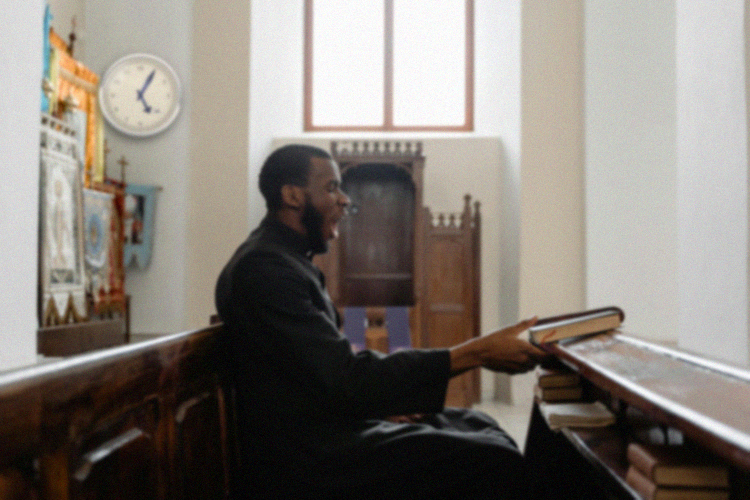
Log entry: 5:05
